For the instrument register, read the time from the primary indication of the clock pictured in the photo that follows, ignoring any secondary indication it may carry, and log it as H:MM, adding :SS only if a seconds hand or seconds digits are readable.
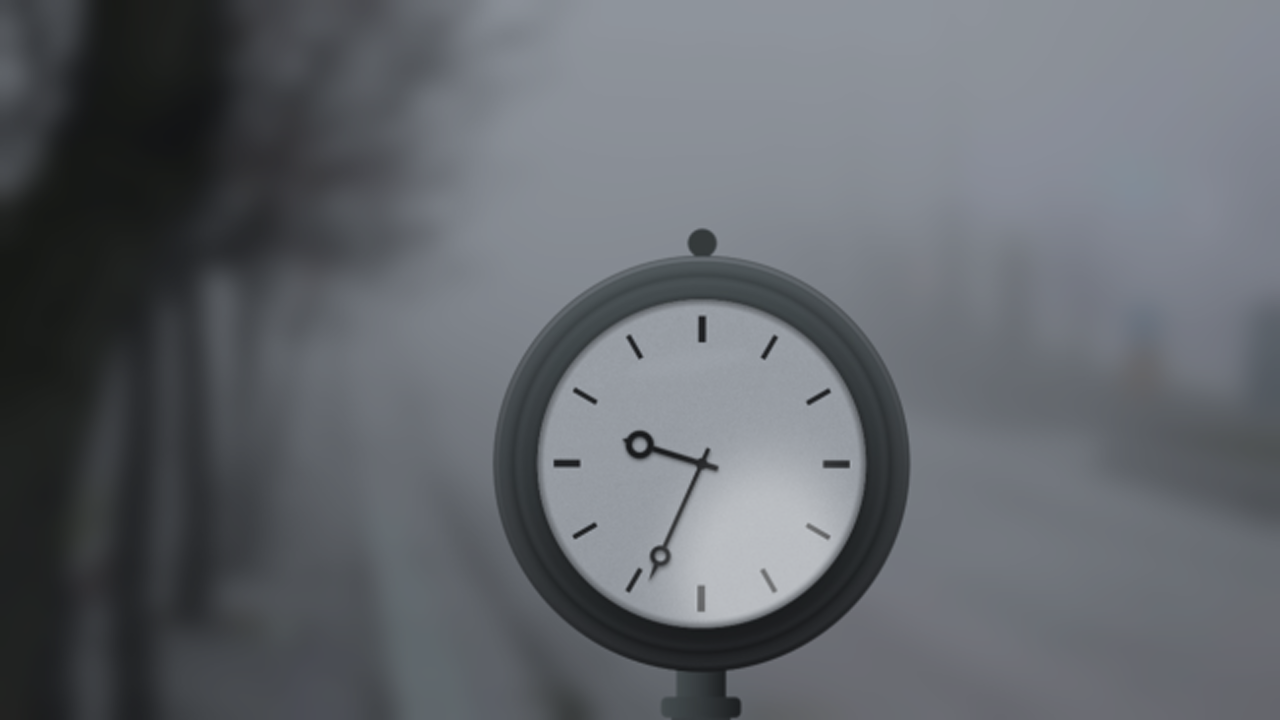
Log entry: 9:34
